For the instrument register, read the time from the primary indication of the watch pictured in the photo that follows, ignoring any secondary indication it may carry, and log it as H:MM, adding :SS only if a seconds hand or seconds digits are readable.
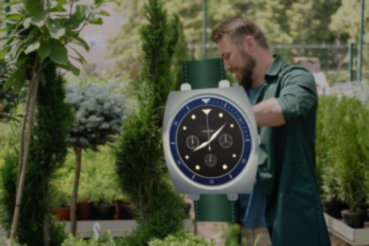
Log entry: 8:08
